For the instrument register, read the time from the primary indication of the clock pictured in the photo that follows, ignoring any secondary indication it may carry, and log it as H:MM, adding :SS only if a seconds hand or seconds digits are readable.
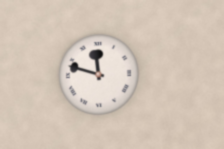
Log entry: 11:48
